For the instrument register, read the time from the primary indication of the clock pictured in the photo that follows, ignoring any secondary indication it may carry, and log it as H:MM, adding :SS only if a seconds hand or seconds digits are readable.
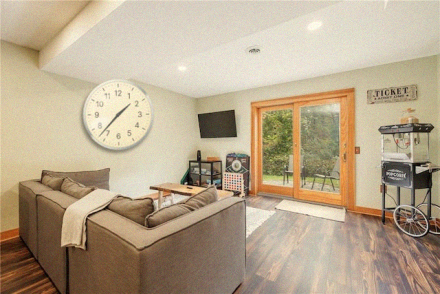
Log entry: 1:37
